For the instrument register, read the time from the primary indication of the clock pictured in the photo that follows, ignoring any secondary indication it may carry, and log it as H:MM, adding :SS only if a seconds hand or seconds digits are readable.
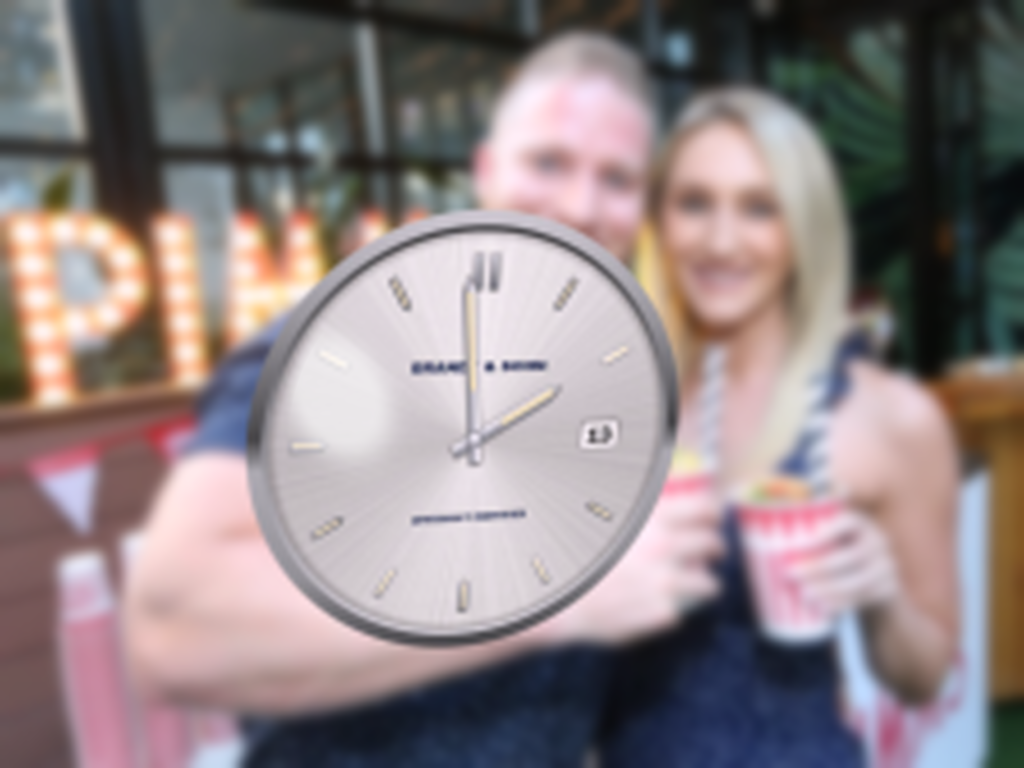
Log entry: 1:59
